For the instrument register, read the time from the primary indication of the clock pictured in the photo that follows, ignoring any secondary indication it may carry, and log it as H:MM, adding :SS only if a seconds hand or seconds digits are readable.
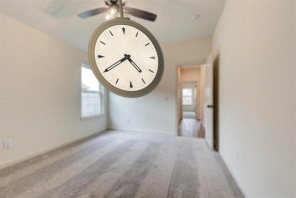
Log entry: 4:40
